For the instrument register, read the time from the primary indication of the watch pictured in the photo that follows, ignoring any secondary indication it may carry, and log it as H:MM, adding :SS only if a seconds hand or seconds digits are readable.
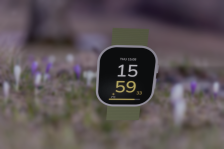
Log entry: 15:59
